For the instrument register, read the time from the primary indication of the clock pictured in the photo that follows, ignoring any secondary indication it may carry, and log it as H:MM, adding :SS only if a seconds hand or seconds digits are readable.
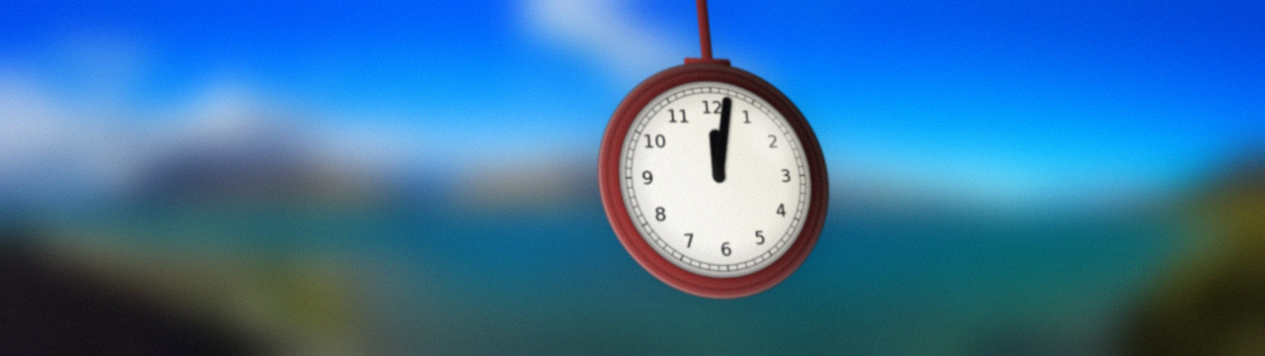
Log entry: 12:02
